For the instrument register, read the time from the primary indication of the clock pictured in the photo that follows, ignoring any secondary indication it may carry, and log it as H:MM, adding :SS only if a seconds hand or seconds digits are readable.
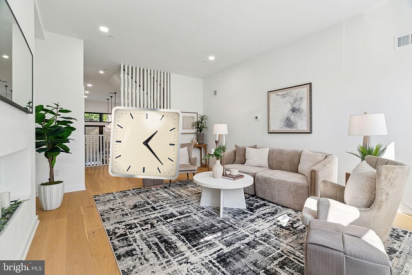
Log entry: 1:23
